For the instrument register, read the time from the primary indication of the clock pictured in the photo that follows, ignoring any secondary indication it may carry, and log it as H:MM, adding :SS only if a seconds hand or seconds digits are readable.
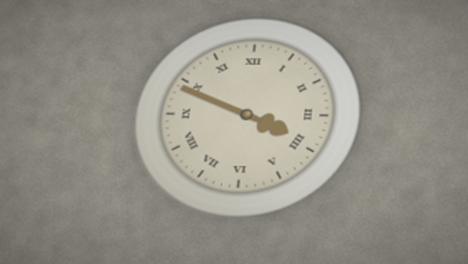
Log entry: 3:49
